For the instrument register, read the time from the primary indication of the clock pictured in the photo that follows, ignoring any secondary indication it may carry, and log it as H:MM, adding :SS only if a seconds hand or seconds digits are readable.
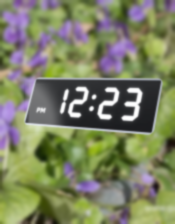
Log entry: 12:23
